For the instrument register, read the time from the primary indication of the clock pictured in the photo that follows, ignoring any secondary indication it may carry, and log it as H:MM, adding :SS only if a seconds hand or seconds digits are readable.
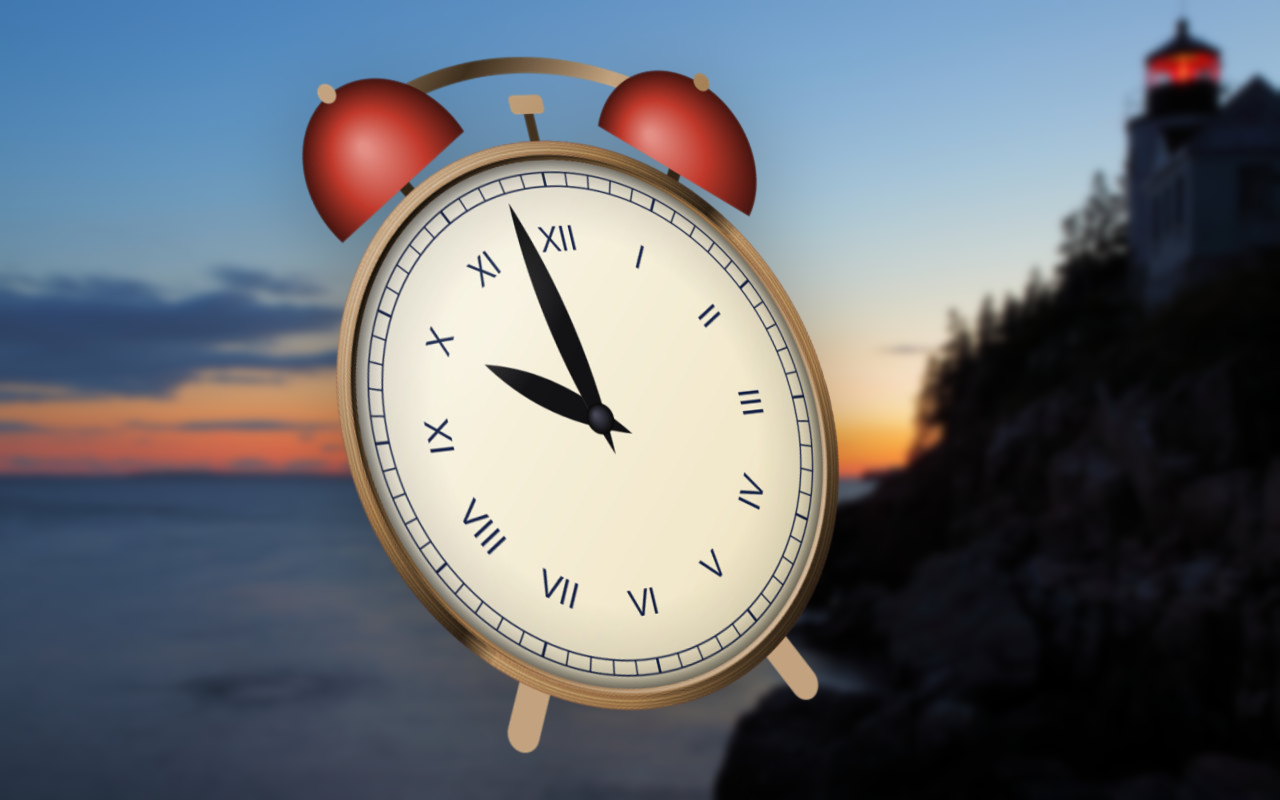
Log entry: 9:58
